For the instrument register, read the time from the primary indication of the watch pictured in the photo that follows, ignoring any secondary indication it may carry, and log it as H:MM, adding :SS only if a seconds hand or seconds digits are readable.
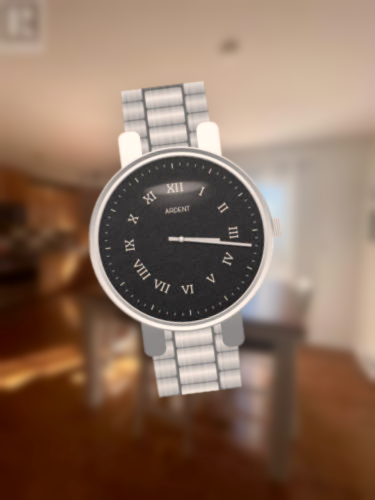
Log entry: 3:17
